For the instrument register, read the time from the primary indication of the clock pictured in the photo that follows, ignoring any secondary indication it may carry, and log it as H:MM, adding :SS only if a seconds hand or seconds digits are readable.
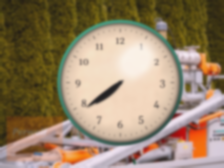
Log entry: 7:39
